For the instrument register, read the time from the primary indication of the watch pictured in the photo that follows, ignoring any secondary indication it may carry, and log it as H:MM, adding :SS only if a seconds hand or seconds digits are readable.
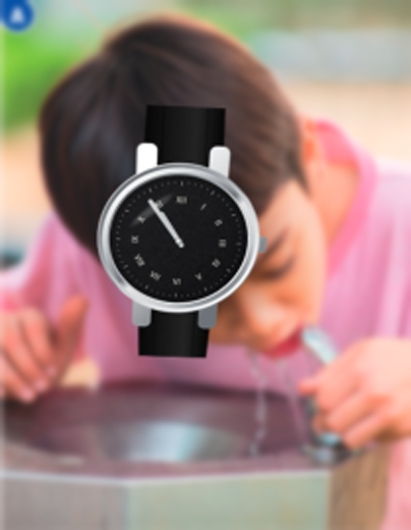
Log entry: 10:54
